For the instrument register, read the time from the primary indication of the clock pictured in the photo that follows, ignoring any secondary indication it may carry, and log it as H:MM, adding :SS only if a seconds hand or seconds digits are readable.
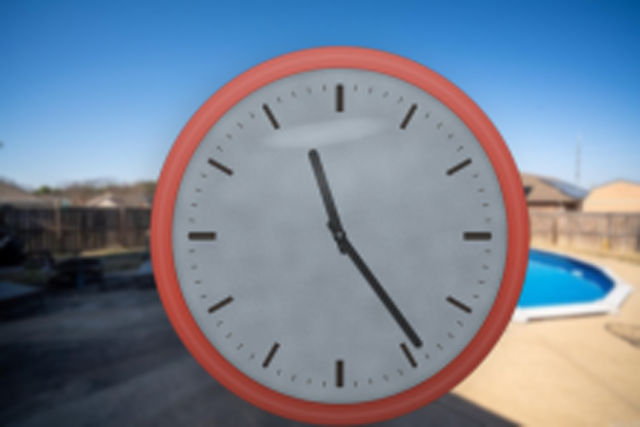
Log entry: 11:24
